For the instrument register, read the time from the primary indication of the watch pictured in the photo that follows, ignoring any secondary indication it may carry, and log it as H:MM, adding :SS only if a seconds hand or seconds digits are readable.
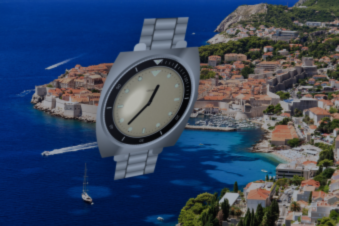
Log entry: 12:37
